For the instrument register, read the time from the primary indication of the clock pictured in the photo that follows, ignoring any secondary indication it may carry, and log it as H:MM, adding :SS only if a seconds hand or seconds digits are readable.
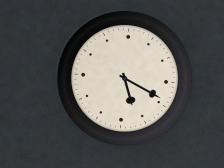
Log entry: 5:19
